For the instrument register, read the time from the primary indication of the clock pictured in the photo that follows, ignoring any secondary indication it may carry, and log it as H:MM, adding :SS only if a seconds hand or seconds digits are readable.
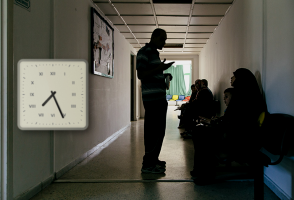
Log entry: 7:26
